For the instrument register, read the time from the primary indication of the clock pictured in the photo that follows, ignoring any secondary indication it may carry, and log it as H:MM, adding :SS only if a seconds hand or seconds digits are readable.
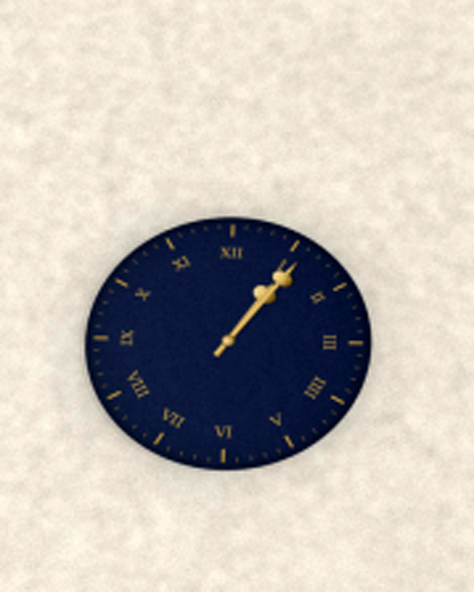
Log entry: 1:06
